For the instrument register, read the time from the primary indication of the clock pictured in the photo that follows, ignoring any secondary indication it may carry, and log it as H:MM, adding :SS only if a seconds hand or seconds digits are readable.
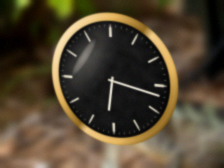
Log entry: 6:17
